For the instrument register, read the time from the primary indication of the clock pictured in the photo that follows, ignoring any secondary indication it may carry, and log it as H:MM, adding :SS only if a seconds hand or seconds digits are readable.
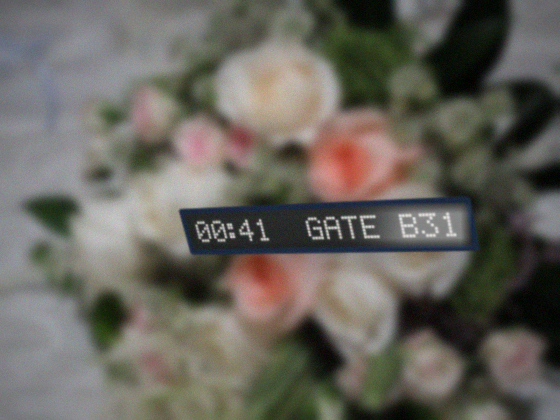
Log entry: 0:41
